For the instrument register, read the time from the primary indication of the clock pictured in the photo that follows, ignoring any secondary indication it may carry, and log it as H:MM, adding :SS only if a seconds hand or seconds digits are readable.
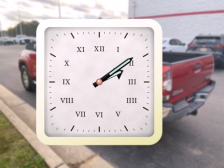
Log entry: 2:09
